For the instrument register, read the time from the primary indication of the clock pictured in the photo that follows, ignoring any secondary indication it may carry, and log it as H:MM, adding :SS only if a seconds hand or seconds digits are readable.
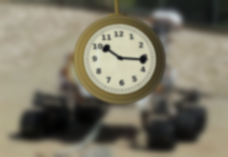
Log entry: 10:16
